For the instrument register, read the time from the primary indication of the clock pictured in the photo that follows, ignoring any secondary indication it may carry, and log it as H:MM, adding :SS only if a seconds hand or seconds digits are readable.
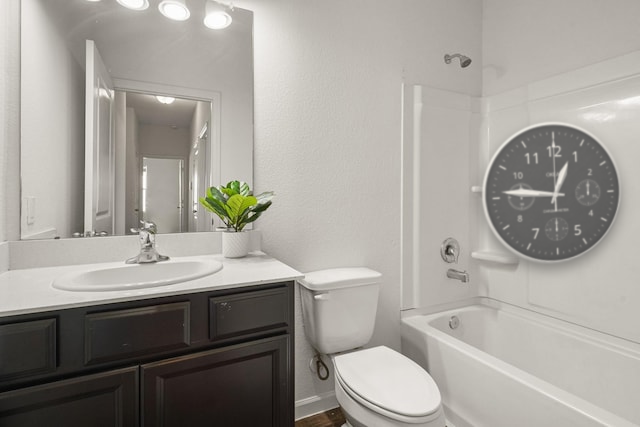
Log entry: 12:46
